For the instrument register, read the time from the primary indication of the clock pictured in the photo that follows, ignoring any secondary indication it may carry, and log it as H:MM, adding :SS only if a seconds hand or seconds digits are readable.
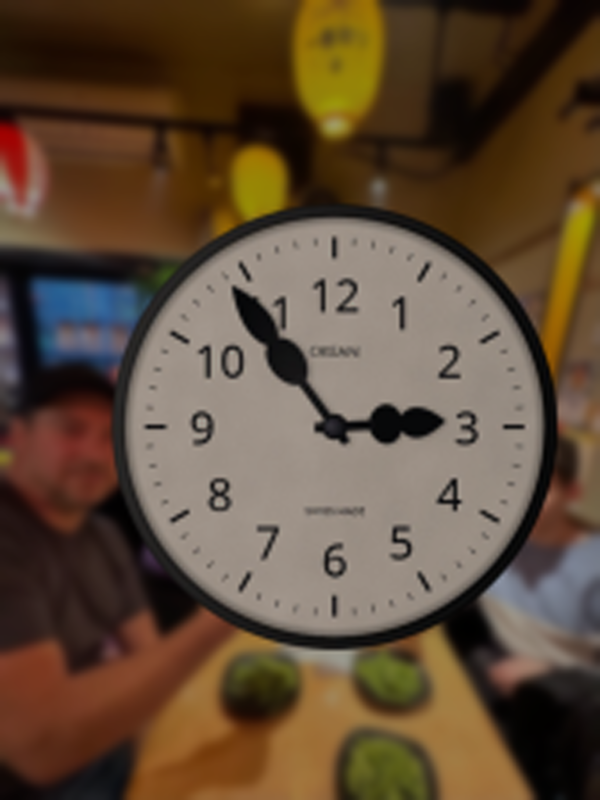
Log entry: 2:54
